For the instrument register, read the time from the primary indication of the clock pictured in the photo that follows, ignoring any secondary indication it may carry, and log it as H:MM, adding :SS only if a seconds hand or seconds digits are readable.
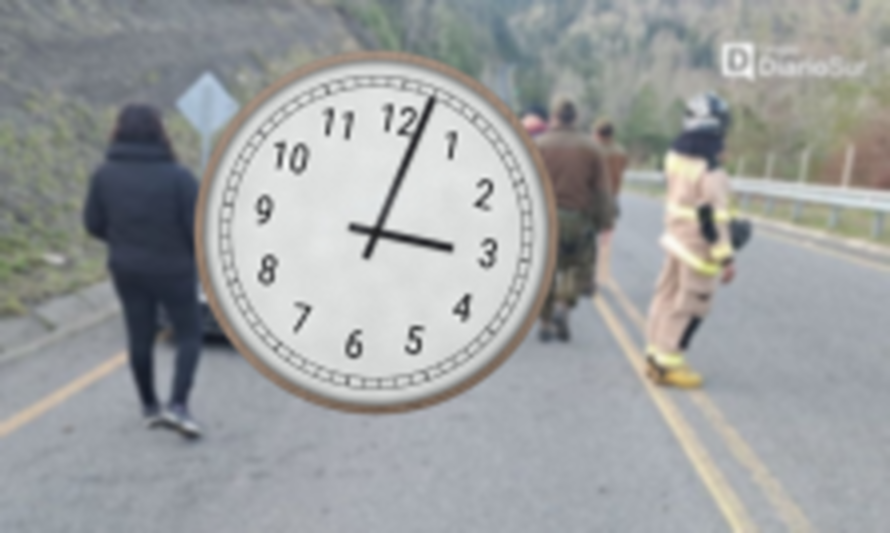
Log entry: 3:02
